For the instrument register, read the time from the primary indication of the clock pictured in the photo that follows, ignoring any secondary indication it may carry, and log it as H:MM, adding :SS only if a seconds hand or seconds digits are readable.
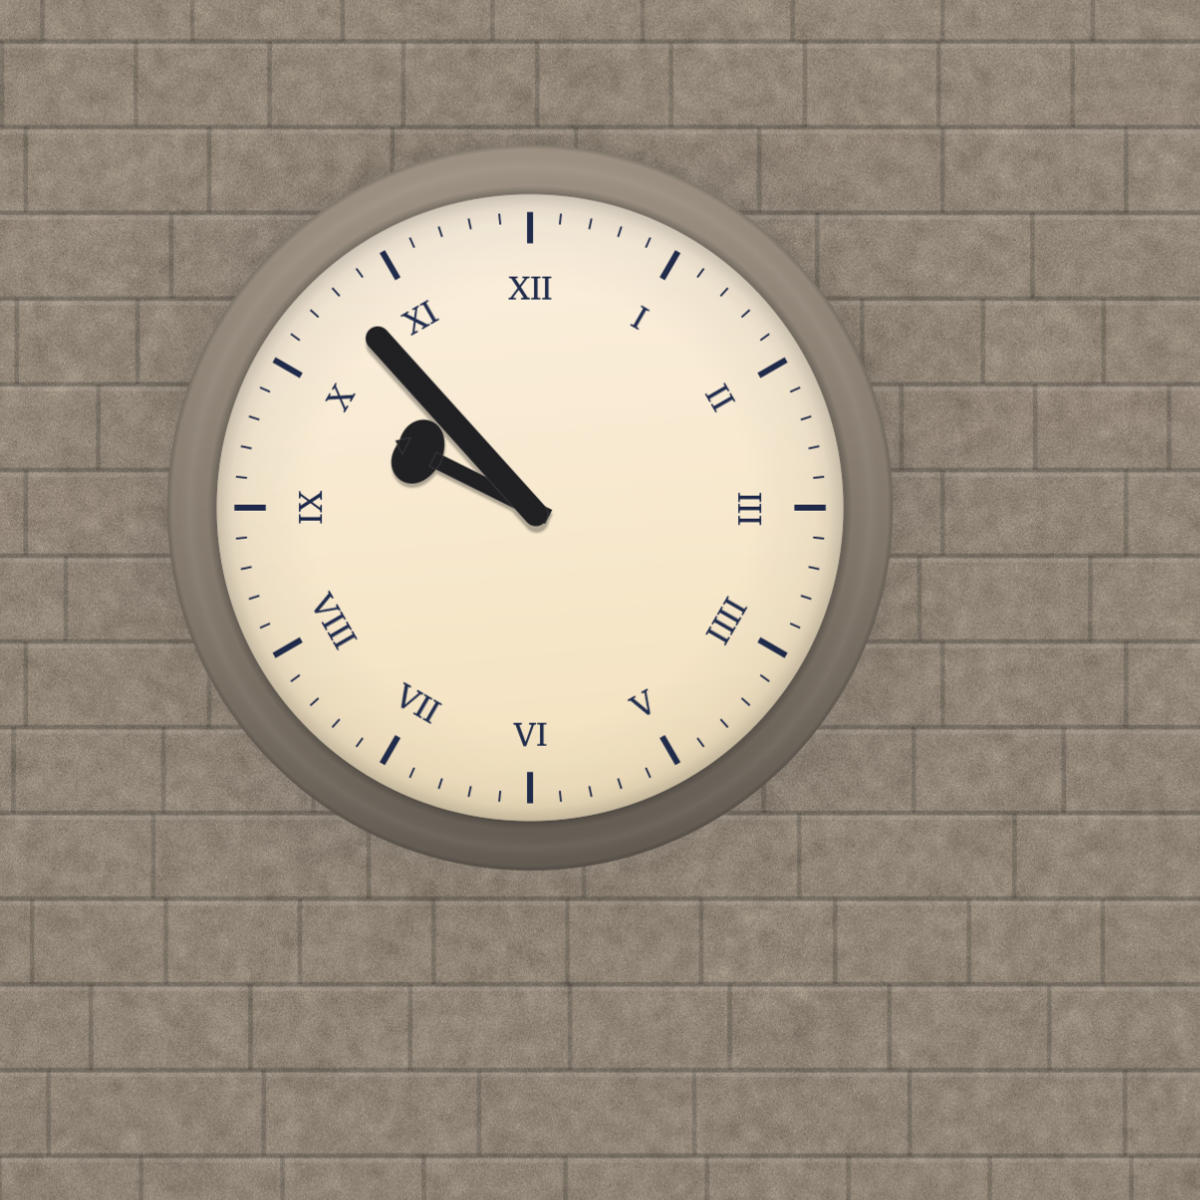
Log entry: 9:53
